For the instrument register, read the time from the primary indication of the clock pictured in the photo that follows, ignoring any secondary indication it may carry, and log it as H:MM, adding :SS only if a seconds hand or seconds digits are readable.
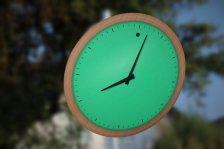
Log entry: 8:02
